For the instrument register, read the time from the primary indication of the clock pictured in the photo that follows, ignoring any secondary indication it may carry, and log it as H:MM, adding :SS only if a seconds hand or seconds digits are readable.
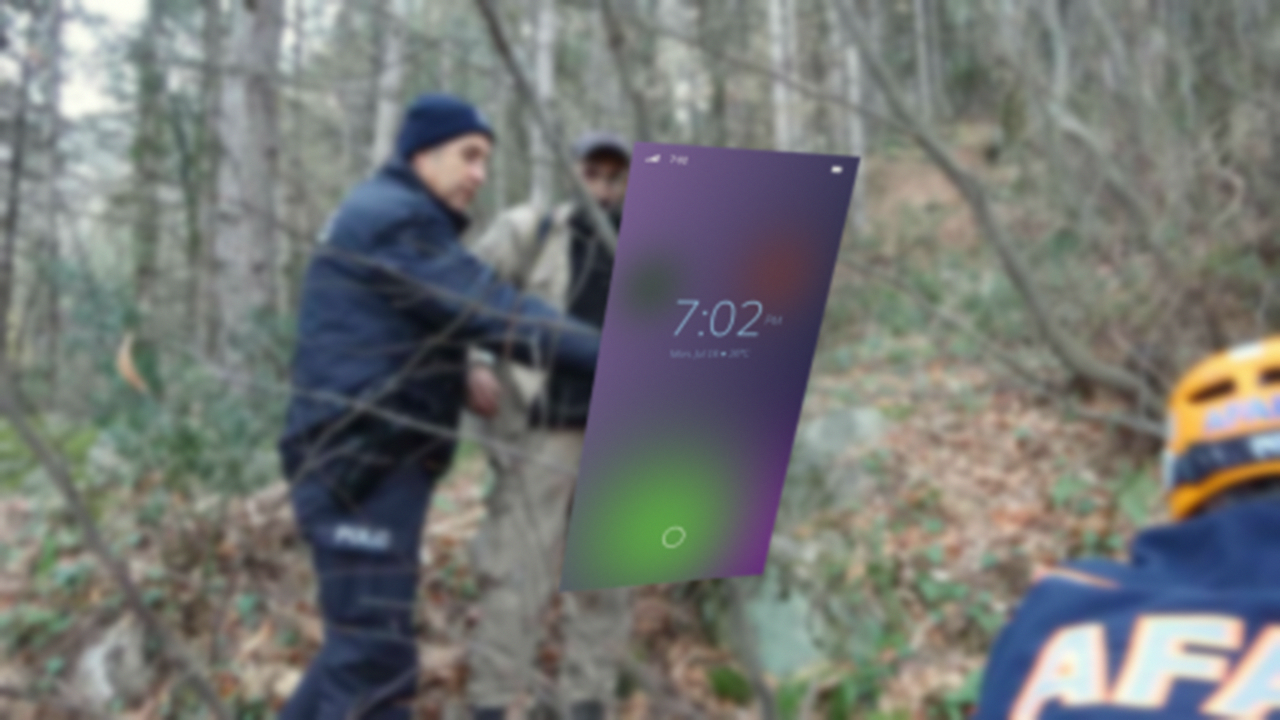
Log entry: 7:02
